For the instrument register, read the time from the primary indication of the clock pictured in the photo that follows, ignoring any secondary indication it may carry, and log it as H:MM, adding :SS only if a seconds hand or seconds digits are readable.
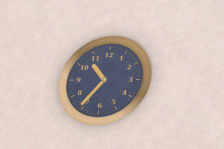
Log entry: 10:36
